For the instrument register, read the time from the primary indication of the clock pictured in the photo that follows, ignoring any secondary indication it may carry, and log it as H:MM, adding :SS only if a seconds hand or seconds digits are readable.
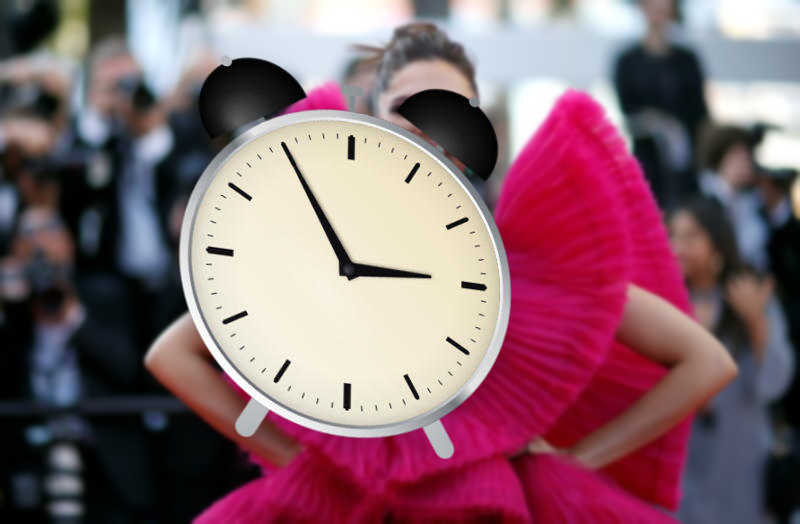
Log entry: 2:55
